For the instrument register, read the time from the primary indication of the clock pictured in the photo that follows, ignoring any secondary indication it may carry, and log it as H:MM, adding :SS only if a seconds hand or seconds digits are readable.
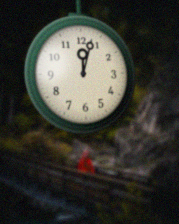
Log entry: 12:03
